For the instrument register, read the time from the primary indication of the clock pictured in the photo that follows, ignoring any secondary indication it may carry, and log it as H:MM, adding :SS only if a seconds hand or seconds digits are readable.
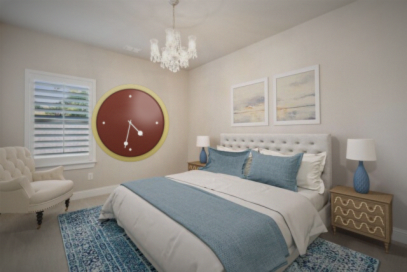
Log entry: 4:32
